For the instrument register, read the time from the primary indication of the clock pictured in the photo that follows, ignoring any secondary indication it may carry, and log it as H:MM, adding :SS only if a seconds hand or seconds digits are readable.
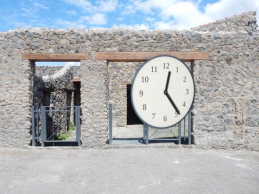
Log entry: 12:24
